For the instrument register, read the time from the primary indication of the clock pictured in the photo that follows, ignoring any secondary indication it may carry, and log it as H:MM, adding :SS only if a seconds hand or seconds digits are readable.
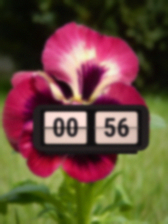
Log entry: 0:56
